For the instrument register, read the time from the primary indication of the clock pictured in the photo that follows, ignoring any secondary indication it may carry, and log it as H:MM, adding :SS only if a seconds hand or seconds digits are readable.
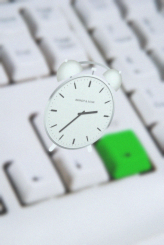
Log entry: 2:37
